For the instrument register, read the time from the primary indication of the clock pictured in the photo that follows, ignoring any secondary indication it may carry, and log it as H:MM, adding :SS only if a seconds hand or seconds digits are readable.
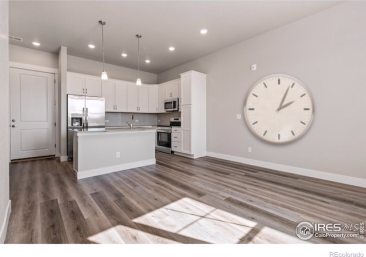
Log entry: 2:04
